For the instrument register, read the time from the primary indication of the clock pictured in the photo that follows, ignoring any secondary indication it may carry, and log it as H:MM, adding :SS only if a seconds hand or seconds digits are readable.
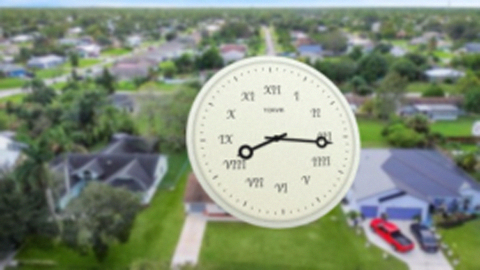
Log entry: 8:16
